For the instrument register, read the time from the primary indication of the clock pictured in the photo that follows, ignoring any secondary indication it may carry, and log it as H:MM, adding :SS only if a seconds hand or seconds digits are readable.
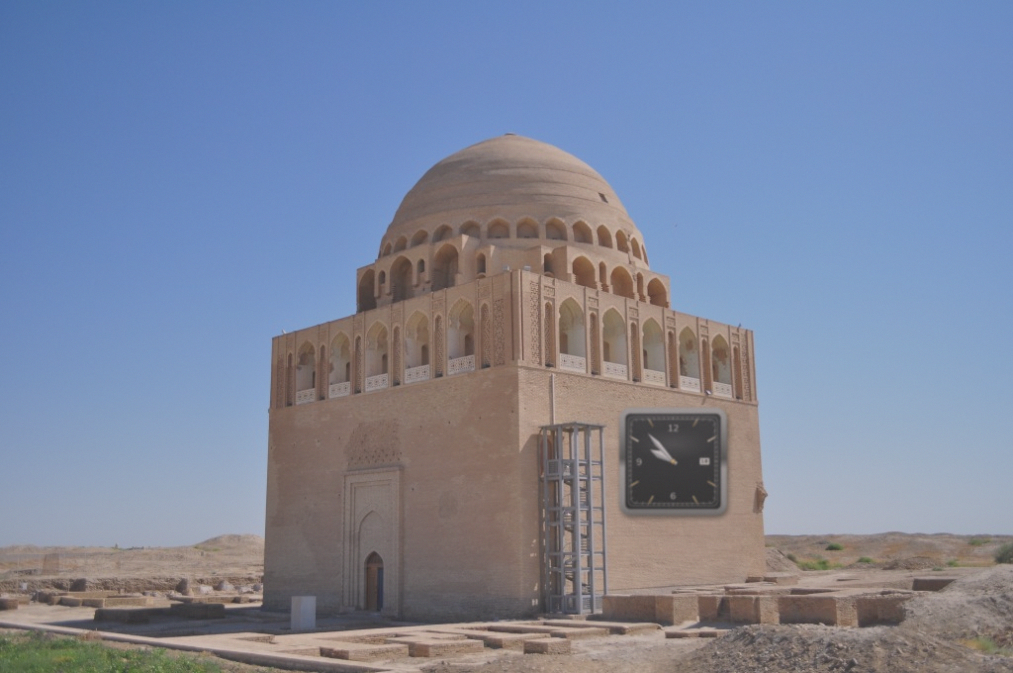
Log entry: 9:53
